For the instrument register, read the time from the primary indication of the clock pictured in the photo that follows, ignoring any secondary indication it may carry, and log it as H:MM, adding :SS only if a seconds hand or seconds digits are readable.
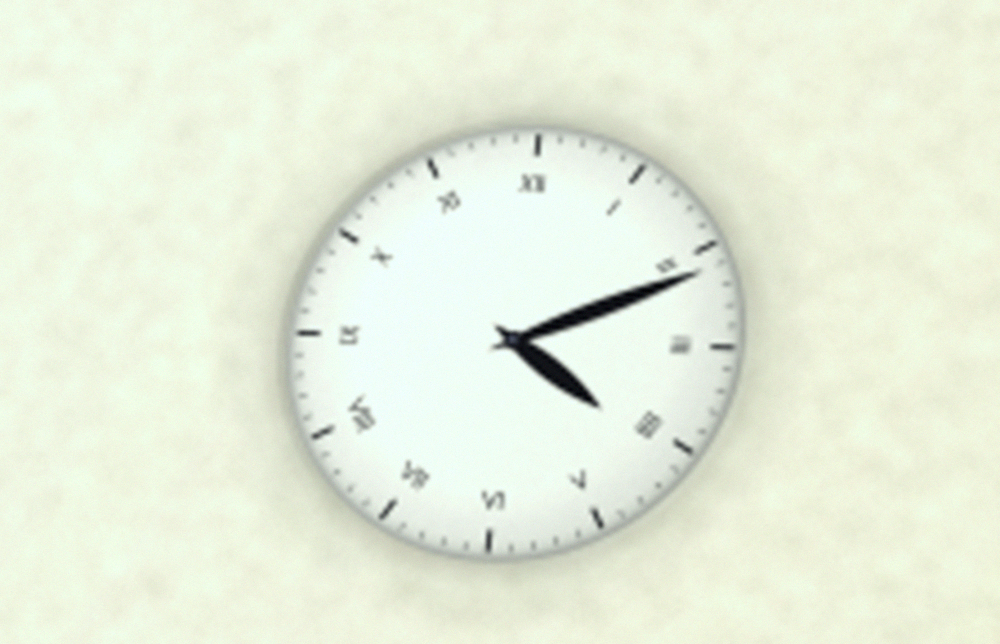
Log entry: 4:11
